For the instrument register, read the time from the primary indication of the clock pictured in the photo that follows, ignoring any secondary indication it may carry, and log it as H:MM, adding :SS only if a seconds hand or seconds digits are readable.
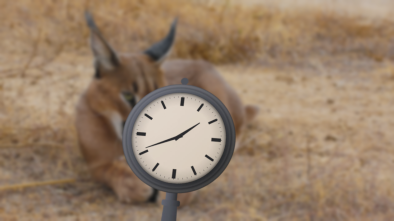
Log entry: 1:41
